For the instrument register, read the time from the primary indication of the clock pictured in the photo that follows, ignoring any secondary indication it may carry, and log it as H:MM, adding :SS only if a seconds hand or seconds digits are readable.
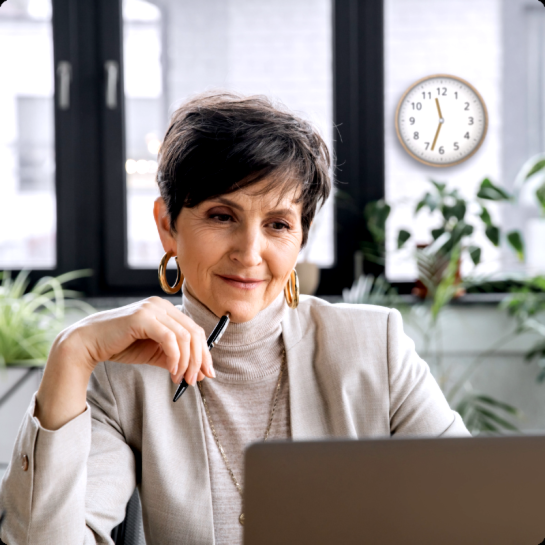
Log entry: 11:33
